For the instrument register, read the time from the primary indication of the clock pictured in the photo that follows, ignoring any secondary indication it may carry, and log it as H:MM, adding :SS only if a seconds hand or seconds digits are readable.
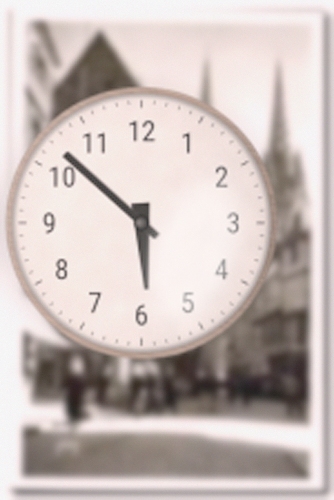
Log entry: 5:52
